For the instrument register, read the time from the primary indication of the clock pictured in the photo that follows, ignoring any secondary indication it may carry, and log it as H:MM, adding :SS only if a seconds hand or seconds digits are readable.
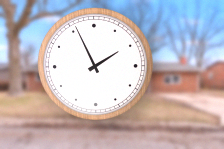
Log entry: 1:56
